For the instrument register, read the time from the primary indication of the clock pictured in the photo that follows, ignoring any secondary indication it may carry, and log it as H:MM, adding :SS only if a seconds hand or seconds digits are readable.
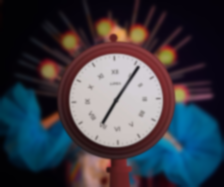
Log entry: 7:06
